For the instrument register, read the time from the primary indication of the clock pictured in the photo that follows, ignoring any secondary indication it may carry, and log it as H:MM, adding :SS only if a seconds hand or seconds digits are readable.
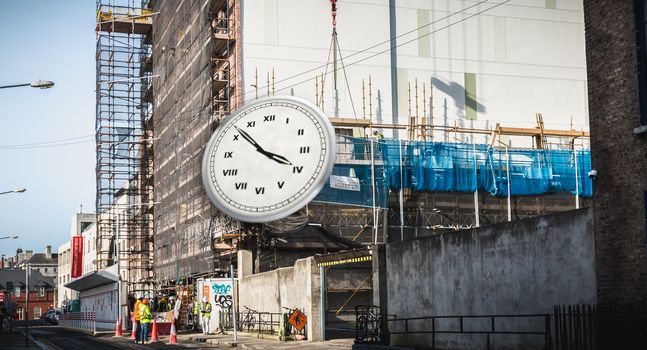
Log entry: 3:52
